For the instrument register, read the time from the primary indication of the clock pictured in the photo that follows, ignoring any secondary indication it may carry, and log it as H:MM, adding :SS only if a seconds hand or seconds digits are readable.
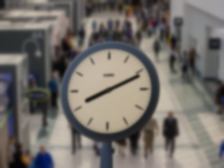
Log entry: 8:11
